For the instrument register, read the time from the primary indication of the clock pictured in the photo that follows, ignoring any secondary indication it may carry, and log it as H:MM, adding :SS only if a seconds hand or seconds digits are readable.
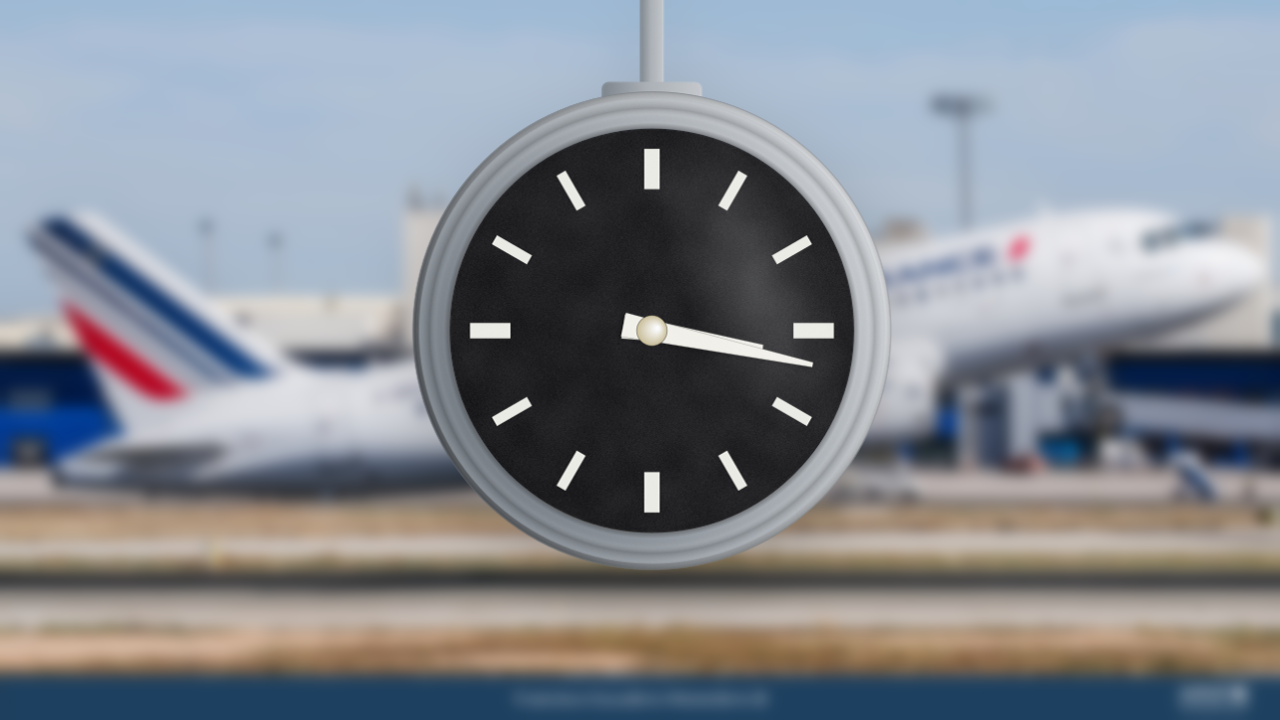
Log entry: 3:17
